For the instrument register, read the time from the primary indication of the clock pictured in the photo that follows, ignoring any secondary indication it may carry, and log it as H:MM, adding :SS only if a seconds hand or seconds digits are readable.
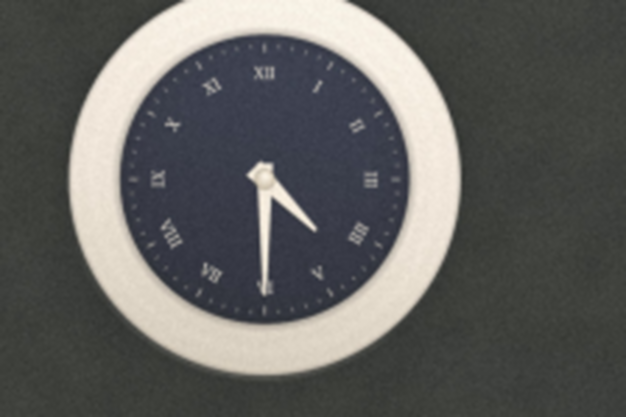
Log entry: 4:30
